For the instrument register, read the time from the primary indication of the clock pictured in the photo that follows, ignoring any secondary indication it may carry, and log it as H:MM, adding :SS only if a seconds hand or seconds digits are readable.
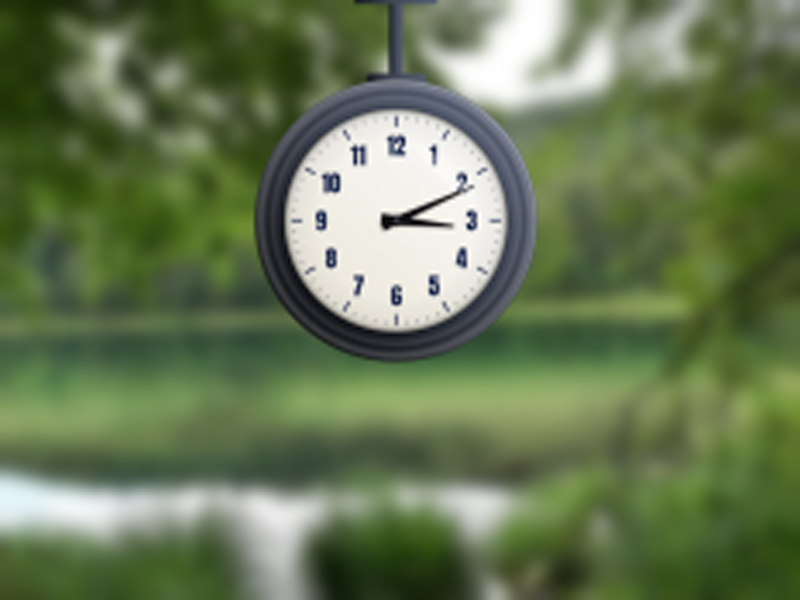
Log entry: 3:11
